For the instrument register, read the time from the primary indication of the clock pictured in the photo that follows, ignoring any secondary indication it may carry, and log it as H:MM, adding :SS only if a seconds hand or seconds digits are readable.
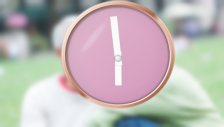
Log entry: 5:59
